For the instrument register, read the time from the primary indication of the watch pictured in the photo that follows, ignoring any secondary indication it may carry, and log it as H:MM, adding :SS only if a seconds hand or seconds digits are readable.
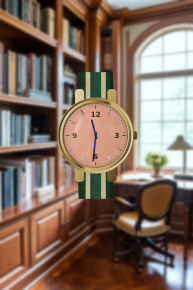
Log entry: 11:31
